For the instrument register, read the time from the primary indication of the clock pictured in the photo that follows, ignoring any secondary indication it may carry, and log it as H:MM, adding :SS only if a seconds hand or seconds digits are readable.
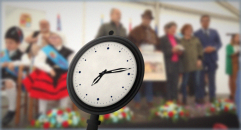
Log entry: 7:13
